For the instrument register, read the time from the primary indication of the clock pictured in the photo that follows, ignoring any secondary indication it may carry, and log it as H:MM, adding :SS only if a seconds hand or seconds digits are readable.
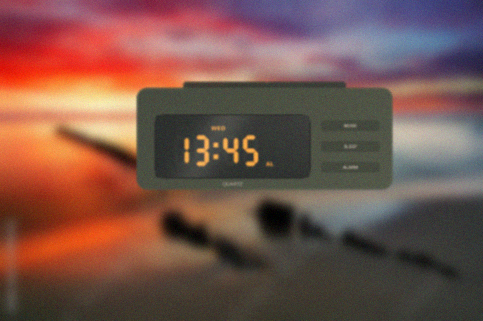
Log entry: 13:45
